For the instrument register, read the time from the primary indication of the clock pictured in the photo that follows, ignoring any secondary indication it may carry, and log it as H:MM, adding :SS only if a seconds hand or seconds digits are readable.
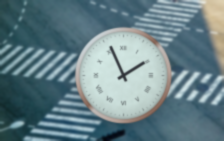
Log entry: 1:56
